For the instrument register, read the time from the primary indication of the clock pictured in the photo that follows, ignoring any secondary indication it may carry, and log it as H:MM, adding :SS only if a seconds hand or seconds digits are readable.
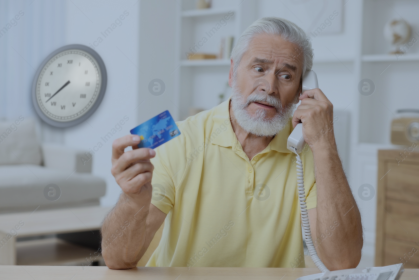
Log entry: 7:38
